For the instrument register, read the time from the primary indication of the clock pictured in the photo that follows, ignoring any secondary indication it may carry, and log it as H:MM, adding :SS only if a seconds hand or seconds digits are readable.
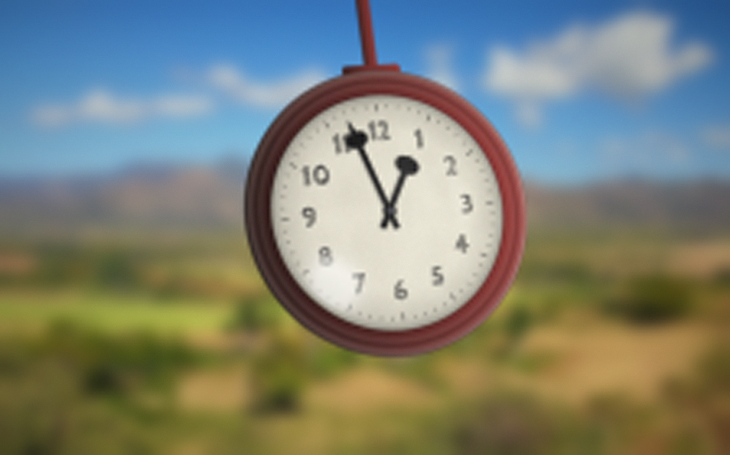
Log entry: 12:57
